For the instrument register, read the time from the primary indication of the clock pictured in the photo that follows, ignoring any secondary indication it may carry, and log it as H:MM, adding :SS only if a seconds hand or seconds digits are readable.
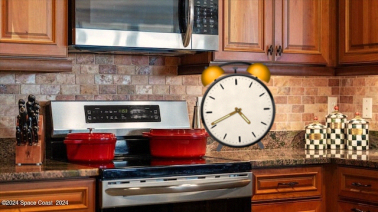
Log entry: 4:41
